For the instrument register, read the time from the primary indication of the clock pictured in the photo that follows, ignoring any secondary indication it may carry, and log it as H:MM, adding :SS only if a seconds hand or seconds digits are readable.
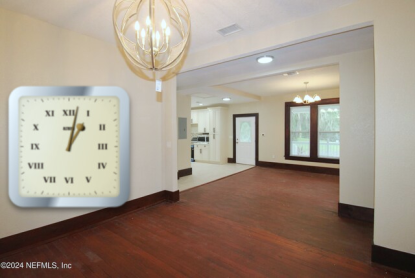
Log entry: 1:02
